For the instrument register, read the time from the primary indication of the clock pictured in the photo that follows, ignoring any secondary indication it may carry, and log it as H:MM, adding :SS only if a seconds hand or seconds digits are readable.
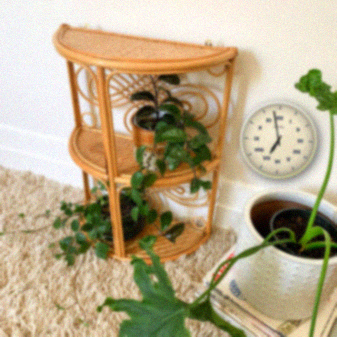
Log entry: 6:58
